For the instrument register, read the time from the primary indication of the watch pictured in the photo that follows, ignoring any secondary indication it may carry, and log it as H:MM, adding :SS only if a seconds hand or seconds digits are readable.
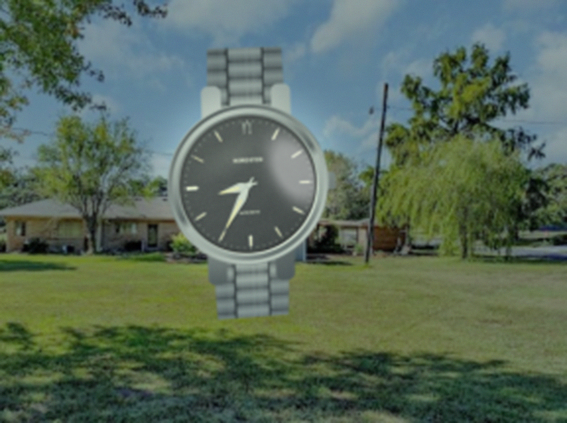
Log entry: 8:35
